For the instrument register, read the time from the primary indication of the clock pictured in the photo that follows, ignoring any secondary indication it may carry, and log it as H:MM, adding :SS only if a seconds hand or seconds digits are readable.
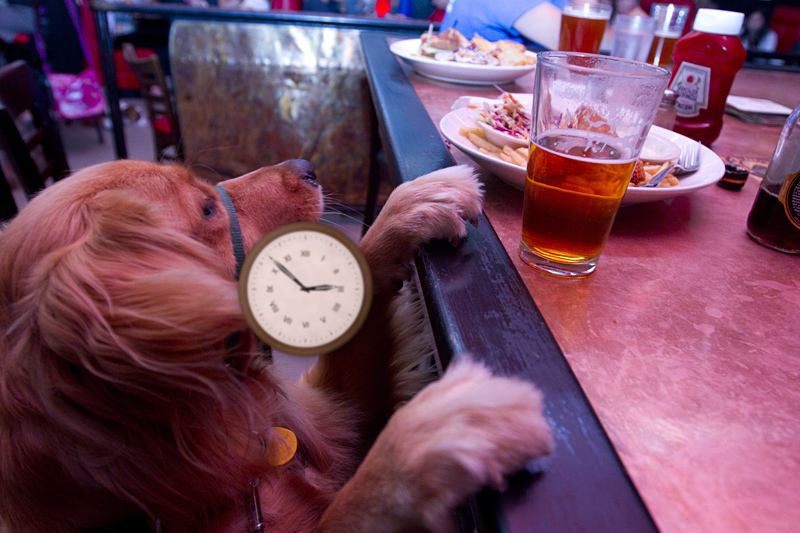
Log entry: 2:52
